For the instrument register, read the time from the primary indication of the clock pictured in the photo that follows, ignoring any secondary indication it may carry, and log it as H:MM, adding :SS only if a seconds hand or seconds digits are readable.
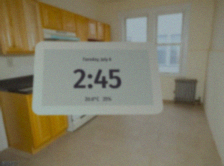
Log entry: 2:45
